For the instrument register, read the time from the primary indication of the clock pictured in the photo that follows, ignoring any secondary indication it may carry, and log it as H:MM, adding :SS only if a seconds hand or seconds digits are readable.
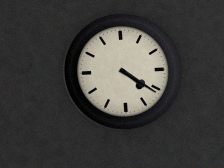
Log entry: 4:21
